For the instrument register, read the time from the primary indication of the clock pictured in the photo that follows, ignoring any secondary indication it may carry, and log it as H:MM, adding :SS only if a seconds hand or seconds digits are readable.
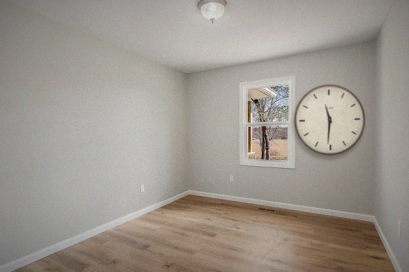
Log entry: 11:31
